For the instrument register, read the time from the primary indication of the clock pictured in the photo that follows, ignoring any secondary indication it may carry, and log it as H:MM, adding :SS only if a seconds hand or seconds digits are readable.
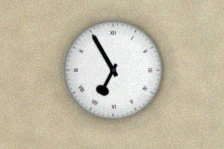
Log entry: 6:55
